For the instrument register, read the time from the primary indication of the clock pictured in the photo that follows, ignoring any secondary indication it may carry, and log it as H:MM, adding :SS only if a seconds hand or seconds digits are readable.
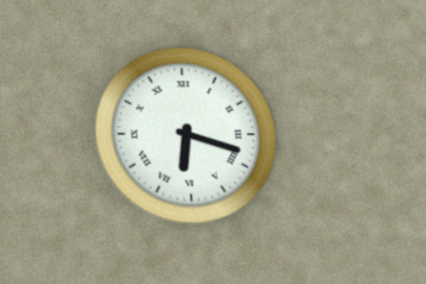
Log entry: 6:18
